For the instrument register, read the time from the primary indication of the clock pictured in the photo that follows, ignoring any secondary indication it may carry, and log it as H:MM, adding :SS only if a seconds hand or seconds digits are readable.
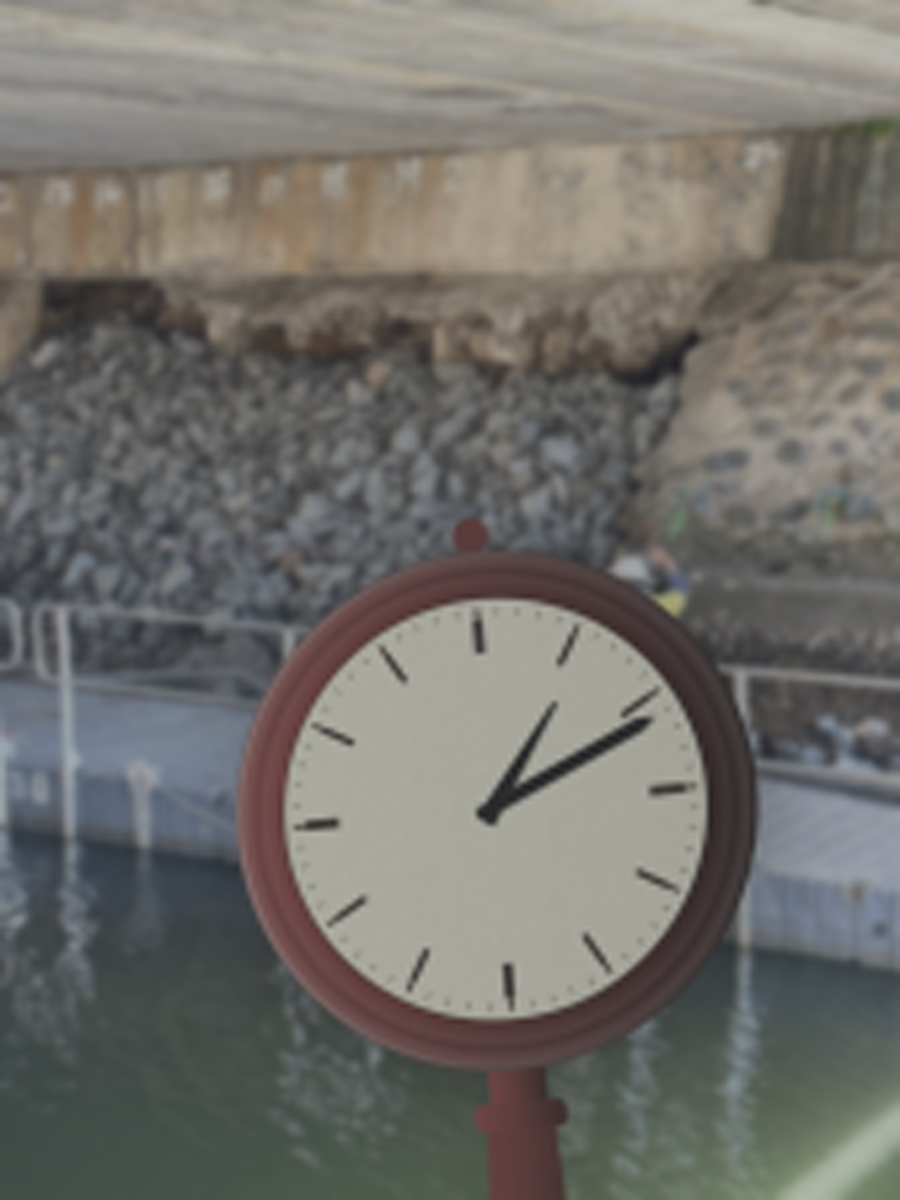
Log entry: 1:11
